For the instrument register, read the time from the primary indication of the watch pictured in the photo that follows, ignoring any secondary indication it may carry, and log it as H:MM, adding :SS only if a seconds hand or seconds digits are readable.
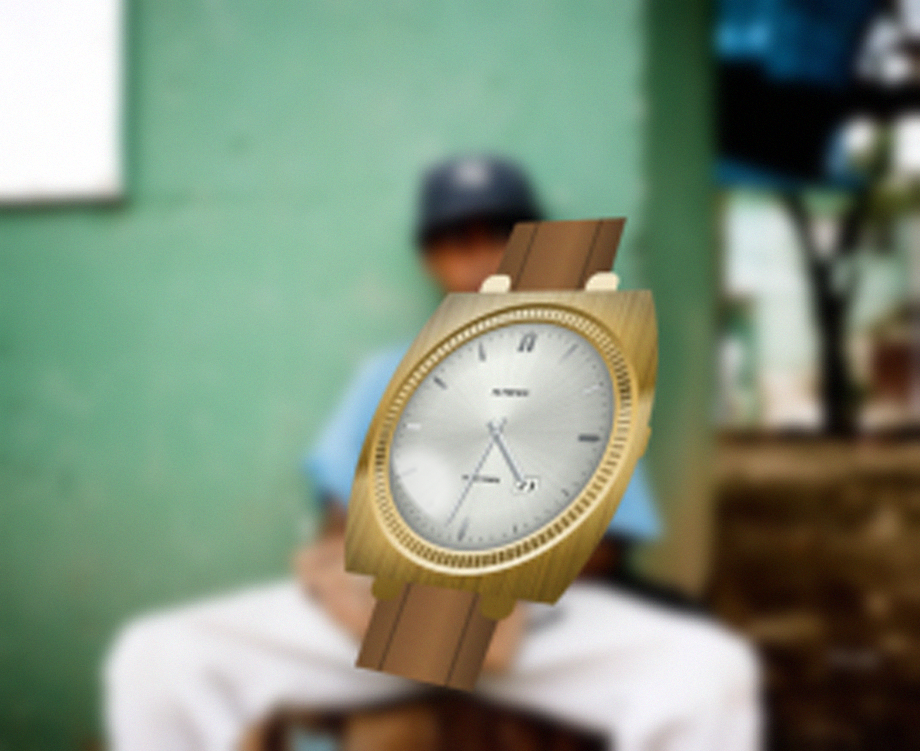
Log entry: 4:32
